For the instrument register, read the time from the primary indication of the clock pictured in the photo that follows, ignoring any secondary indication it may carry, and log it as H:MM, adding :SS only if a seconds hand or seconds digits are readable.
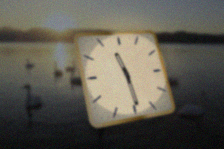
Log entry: 11:29
